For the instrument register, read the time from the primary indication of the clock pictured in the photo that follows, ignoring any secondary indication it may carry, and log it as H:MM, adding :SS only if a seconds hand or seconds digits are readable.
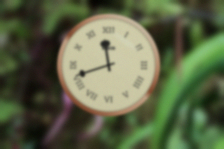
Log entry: 11:42
